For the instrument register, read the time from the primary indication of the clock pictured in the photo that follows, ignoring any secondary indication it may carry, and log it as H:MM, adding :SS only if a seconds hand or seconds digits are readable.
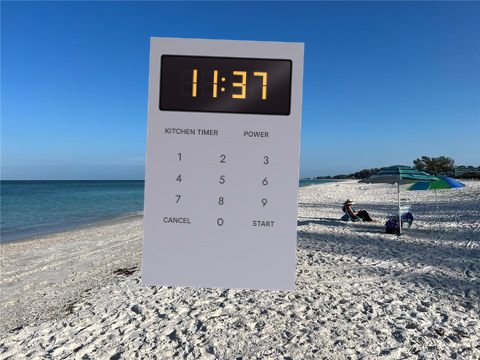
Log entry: 11:37
